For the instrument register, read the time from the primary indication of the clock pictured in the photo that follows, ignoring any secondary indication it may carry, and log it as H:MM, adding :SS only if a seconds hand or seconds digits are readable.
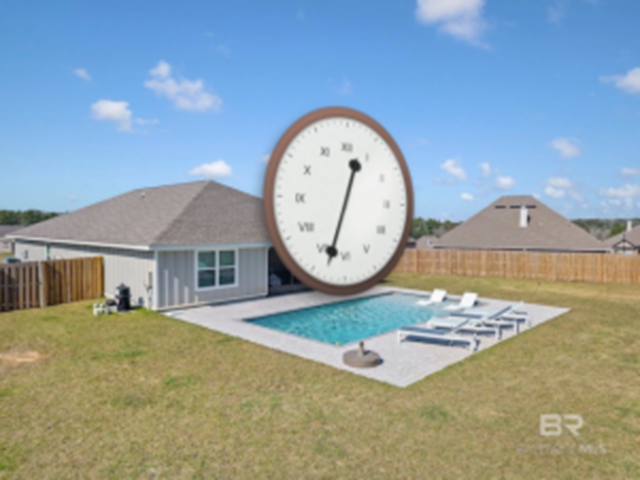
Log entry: 12:33
